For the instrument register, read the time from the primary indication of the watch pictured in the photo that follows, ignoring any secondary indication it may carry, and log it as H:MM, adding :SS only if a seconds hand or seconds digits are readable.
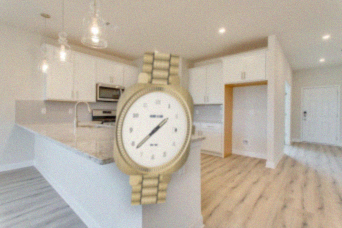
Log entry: 1:38
